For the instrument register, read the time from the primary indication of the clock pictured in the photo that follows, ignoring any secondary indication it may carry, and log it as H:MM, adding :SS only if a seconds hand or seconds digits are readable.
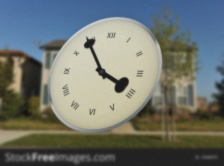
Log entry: 3:54
